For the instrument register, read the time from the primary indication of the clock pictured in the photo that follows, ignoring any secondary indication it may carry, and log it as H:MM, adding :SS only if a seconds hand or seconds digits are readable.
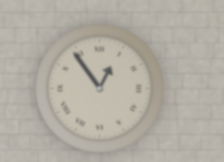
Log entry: 12:54
